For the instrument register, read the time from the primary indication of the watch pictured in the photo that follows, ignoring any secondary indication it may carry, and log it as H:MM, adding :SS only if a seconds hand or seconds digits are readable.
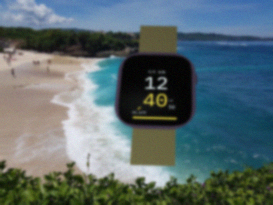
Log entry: 12:40
